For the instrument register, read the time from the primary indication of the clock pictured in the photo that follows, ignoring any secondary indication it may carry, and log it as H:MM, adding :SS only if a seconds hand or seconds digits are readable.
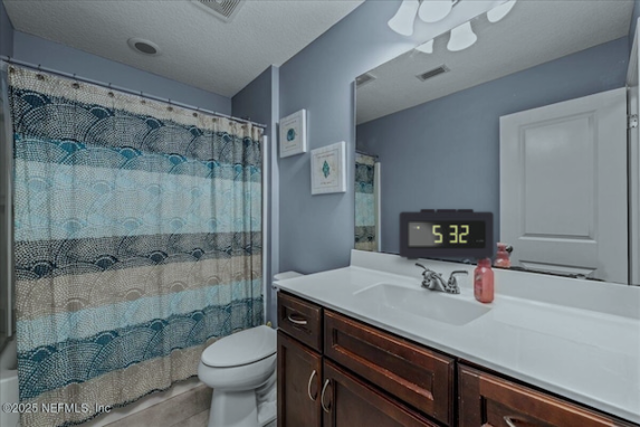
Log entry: 5:32
